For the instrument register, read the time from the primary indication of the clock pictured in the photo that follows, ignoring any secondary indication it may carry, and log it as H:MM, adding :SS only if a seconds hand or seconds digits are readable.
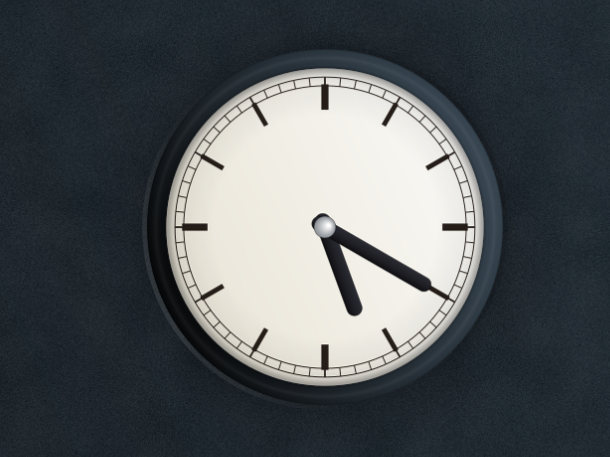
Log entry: 5:20
